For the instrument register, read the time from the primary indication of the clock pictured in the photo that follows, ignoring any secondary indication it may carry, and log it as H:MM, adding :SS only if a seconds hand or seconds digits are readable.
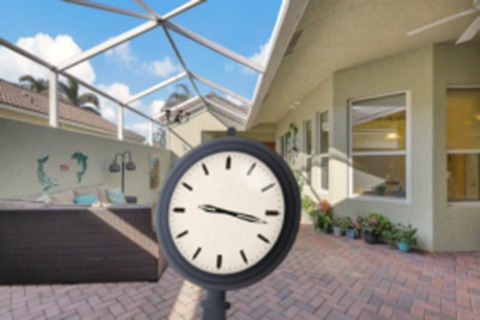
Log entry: 9:17
